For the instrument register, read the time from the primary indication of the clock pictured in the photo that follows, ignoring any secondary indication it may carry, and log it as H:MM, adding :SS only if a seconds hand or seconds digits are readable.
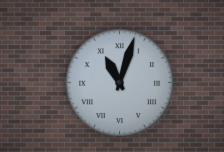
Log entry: 11:03
